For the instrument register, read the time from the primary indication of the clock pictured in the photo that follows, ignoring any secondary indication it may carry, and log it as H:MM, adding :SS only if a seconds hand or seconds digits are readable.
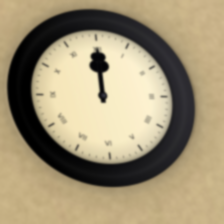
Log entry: 12:00
